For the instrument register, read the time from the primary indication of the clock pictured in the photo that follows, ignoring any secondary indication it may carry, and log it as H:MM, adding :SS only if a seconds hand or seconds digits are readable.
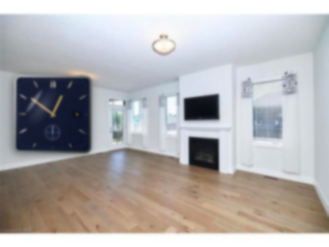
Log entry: 12:51
